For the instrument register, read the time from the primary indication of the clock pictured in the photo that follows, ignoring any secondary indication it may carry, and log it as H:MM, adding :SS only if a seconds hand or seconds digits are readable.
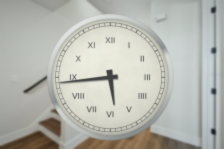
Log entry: 5:44
